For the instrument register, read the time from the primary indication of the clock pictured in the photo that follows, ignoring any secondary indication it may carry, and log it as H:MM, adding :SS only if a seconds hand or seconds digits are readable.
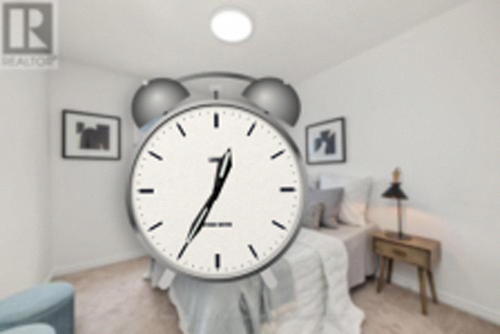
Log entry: 12:35
